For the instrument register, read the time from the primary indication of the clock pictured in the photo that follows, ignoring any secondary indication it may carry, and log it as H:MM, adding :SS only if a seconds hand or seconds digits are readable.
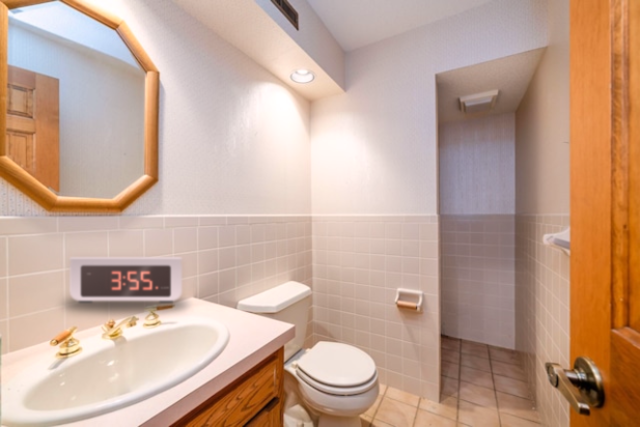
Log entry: 3:55
